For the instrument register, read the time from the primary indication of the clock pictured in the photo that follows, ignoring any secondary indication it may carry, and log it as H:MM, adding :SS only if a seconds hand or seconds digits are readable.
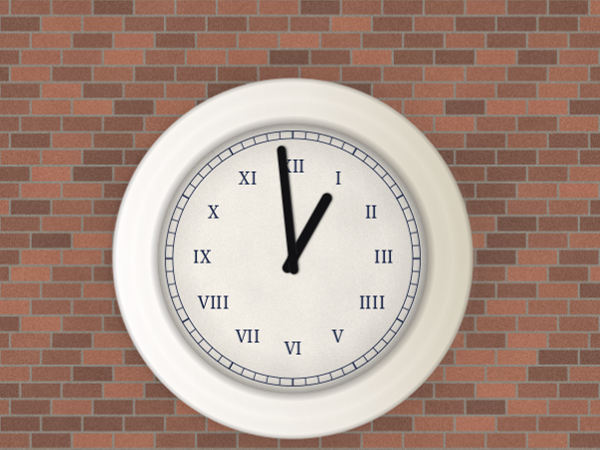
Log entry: 12:59
